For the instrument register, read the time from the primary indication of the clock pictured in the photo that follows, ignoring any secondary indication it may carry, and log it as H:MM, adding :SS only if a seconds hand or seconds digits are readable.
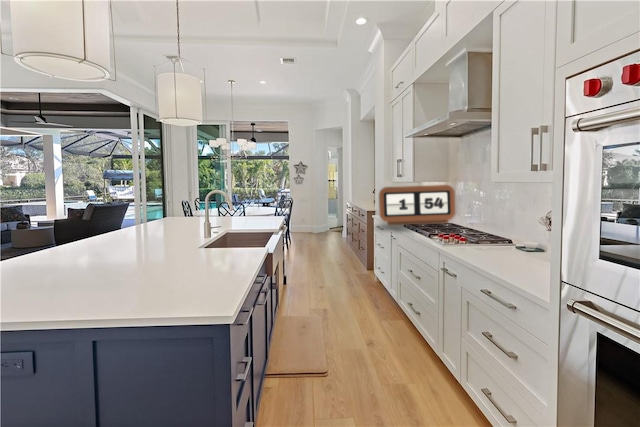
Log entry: 1:54
